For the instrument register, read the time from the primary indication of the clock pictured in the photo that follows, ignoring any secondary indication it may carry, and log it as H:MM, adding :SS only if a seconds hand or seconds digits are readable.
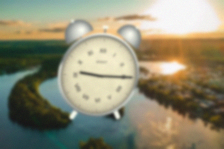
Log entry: 9:15
